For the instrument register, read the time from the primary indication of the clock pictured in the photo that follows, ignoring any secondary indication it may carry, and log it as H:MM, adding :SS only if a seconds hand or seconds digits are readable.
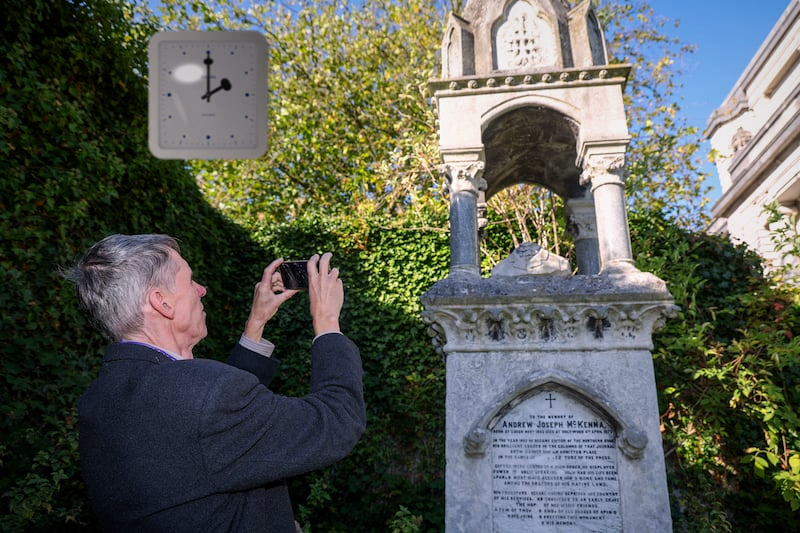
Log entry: 2:00
